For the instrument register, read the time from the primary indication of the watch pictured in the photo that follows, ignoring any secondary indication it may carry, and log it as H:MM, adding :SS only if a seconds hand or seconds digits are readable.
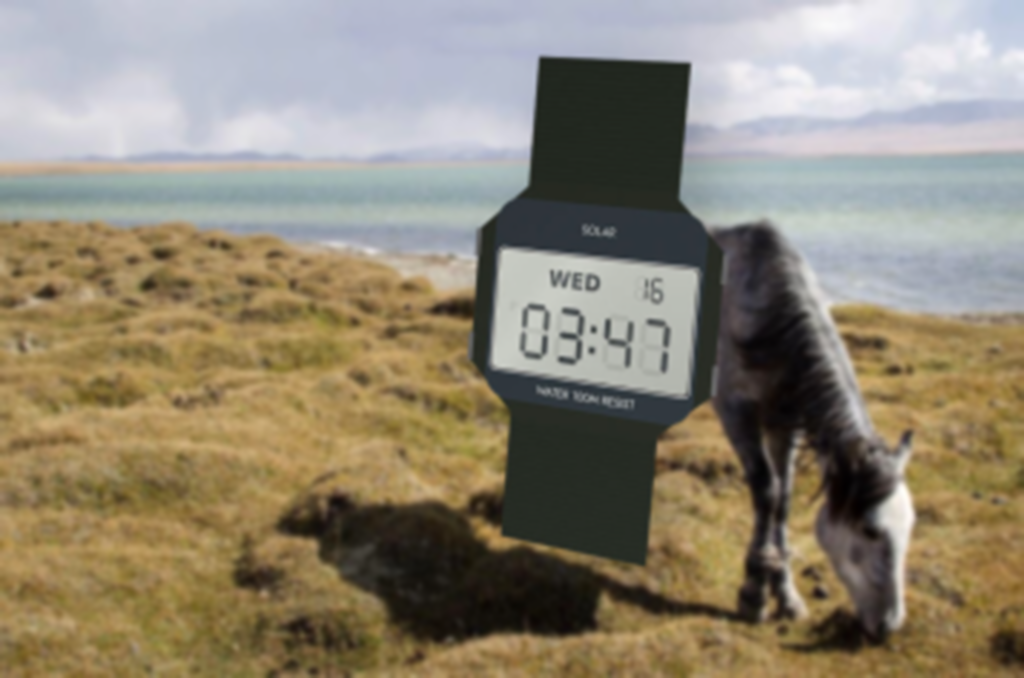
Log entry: 3:47
